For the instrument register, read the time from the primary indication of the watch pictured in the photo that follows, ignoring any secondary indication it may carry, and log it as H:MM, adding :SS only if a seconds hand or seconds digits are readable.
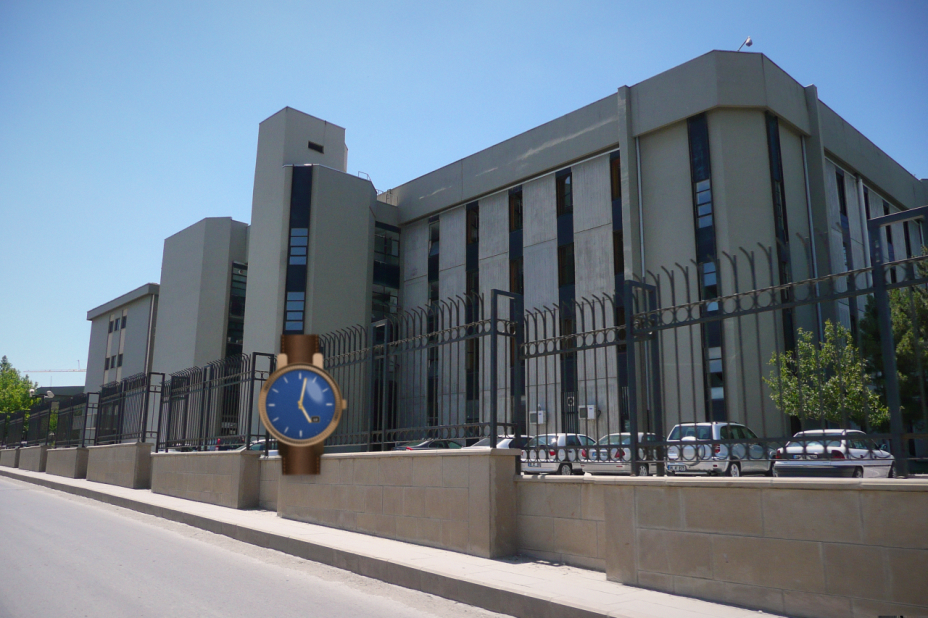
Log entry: 5:02
